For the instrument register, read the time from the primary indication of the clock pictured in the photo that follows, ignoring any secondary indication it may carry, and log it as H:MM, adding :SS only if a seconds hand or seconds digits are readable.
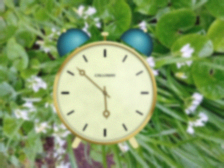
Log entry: 5:52
